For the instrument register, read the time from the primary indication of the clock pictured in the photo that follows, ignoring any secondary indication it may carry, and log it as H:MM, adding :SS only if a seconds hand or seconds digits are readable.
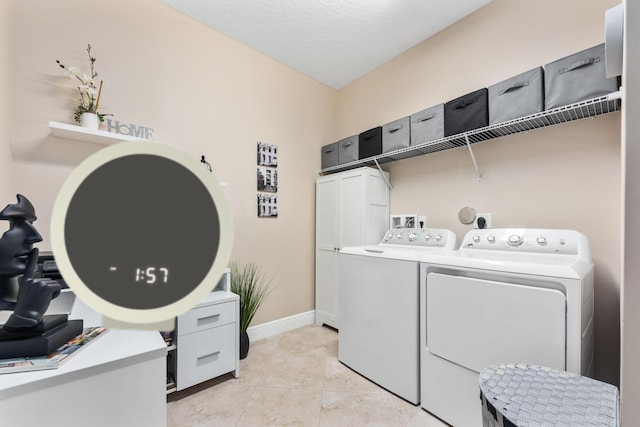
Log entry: 1:57
